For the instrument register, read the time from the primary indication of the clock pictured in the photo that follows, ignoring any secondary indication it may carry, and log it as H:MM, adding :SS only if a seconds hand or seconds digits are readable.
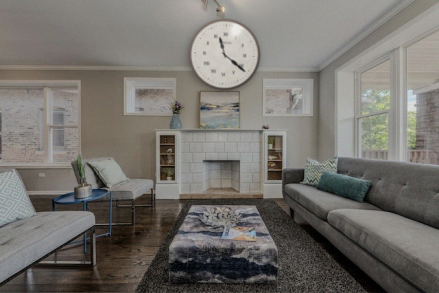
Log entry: 11:21
